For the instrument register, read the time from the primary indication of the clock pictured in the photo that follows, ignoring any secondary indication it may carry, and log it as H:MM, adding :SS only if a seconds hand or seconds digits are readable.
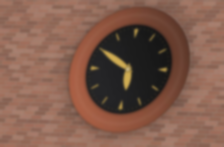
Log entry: 5:50
